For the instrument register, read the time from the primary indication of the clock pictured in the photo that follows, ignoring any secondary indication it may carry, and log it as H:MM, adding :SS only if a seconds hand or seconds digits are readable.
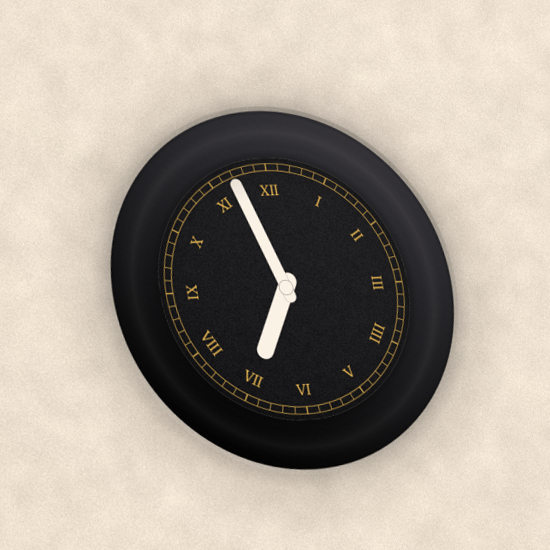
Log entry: 6:57
